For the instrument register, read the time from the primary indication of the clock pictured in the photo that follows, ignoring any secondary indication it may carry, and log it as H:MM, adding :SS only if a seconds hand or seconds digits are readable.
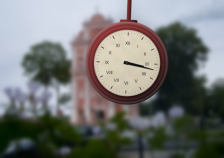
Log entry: 3:17
